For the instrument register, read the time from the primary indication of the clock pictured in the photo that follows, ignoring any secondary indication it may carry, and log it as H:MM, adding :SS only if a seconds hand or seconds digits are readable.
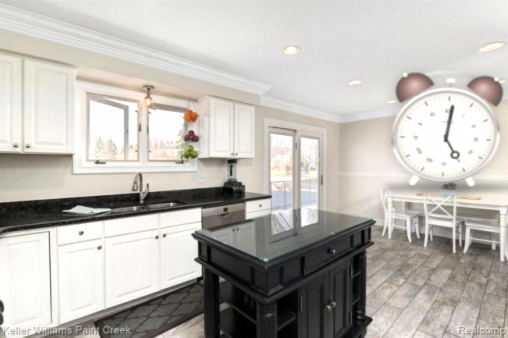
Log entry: 5:01
